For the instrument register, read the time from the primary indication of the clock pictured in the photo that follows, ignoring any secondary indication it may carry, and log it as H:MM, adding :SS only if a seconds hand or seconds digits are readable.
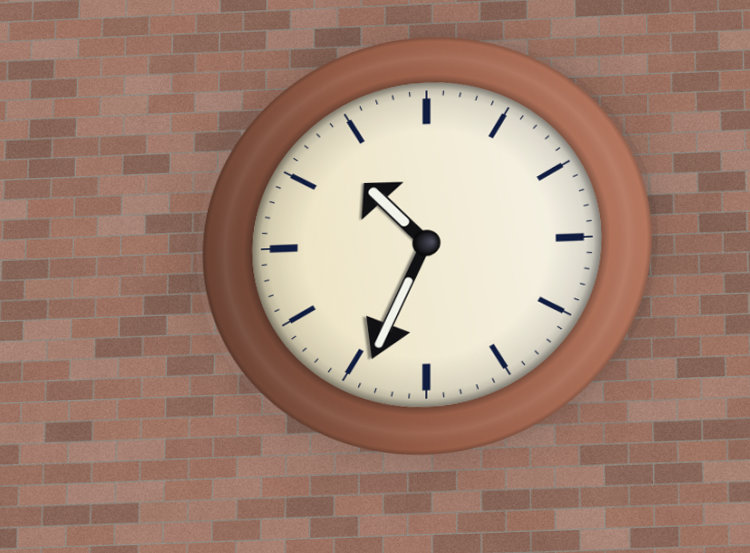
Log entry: 10:34
